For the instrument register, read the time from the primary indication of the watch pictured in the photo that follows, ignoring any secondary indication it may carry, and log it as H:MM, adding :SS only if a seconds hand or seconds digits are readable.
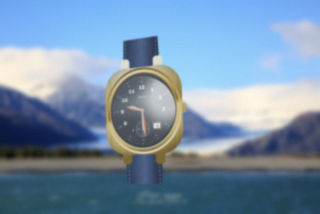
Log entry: 9:29
